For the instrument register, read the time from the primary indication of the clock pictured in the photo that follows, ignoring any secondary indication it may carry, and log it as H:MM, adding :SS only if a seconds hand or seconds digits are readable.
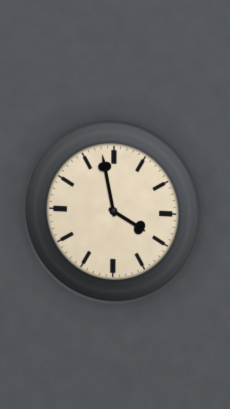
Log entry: 3:58
